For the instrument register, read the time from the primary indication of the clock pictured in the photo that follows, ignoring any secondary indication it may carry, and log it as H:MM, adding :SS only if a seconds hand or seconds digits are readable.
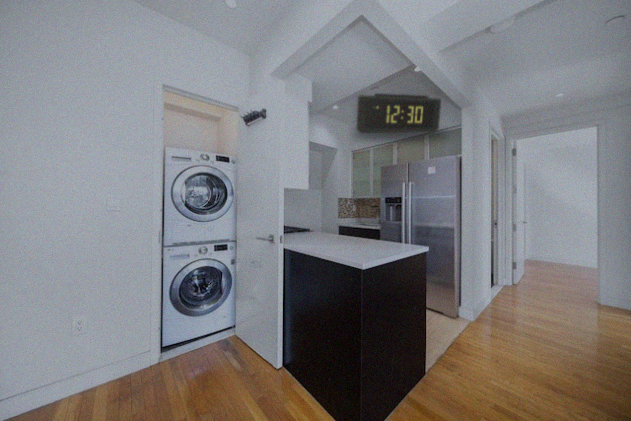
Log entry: 12:30
